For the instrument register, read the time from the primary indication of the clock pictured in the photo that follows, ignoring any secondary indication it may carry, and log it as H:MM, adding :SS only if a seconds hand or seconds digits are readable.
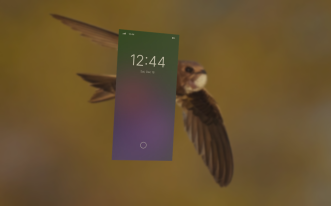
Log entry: 12:44
